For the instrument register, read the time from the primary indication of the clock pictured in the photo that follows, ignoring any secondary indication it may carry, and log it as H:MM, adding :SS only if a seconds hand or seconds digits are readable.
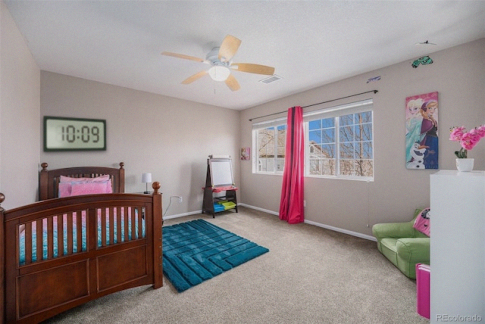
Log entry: 10:09
